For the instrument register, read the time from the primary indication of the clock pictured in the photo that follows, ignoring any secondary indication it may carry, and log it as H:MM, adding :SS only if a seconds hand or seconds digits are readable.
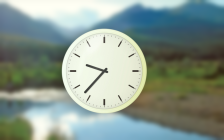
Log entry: 9:37
